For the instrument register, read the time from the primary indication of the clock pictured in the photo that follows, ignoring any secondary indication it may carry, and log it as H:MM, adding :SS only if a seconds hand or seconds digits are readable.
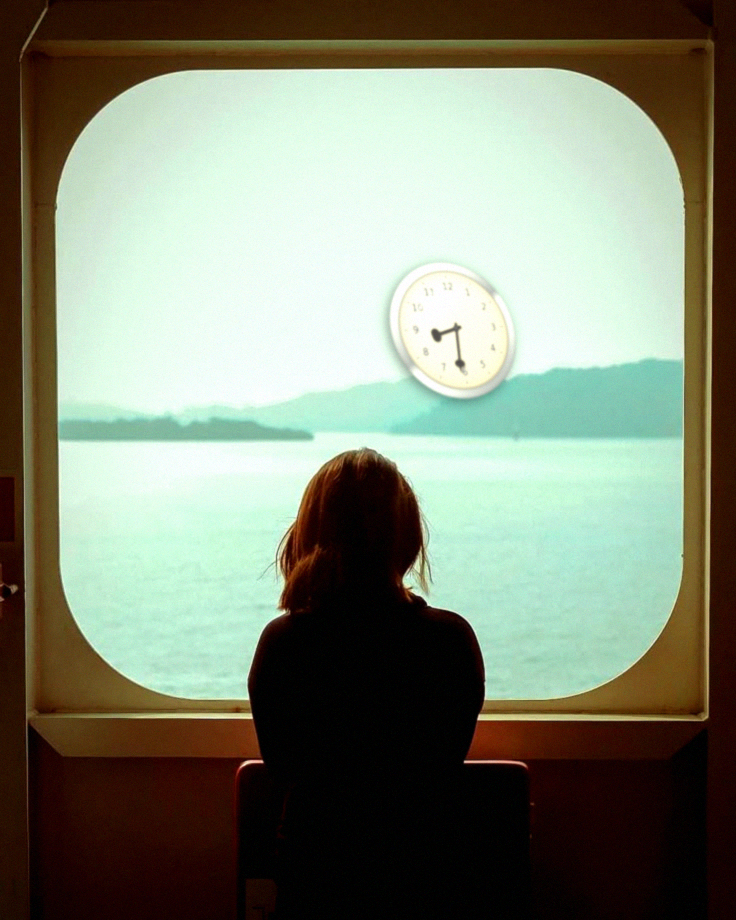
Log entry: 8:31
